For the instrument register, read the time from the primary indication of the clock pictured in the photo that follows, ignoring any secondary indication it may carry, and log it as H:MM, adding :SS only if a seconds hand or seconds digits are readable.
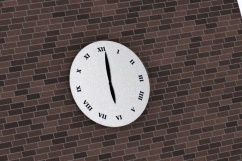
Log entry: 6:01
